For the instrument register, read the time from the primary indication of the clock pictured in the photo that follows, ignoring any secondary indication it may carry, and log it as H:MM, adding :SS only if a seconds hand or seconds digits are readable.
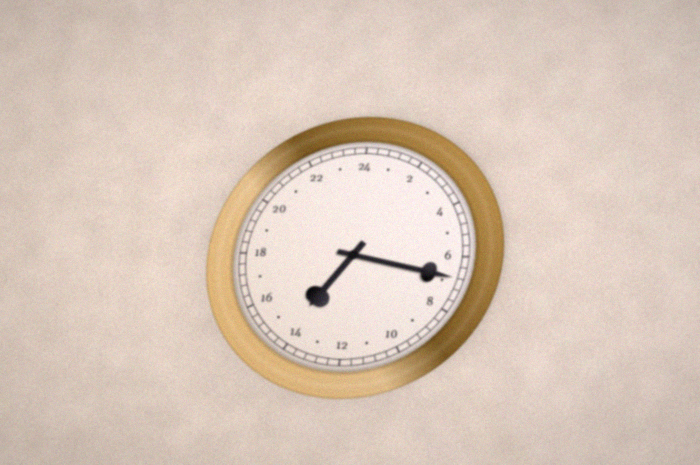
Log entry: 14:17
